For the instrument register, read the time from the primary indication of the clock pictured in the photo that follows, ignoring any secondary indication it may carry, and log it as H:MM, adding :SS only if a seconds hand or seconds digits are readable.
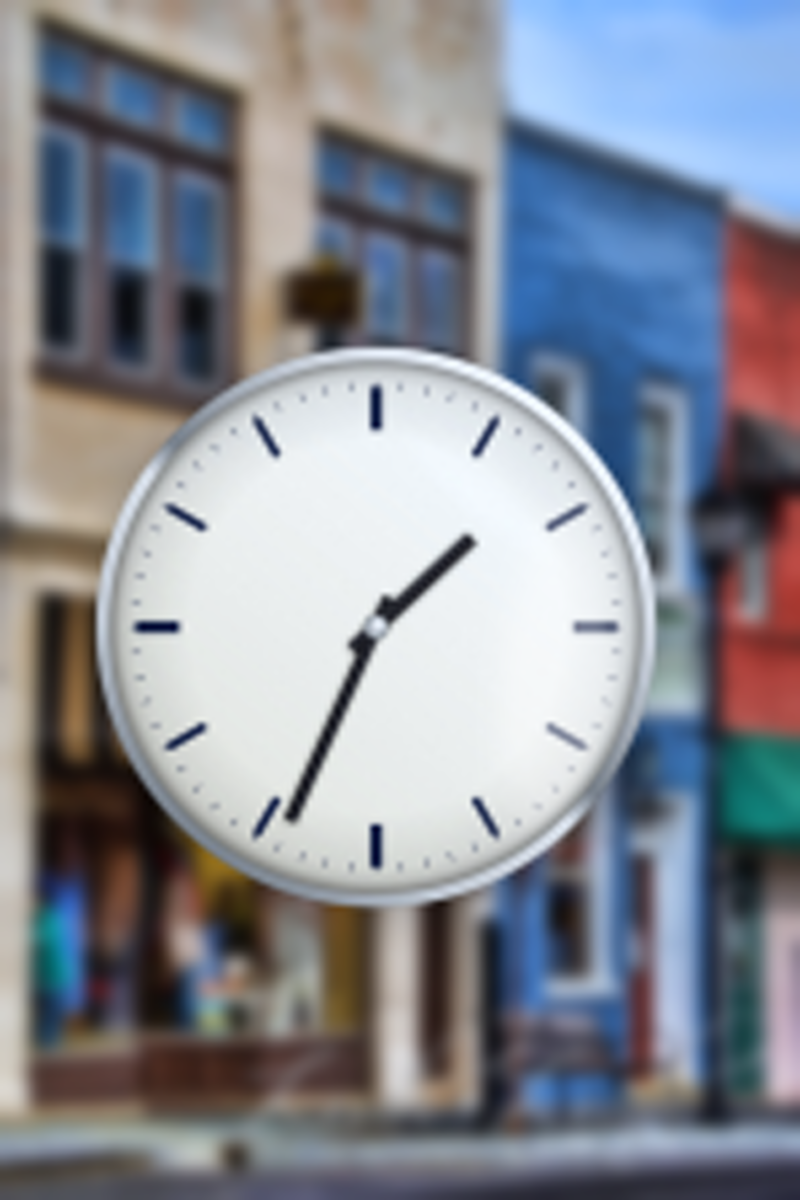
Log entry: 1:34
